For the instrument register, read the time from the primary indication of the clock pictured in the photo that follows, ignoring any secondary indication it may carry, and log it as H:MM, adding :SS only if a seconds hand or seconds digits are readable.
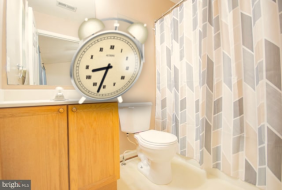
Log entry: 8:32
